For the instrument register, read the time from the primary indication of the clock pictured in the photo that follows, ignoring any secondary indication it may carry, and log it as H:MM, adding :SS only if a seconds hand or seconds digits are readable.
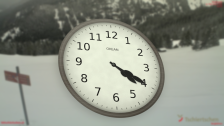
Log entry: 4:20
